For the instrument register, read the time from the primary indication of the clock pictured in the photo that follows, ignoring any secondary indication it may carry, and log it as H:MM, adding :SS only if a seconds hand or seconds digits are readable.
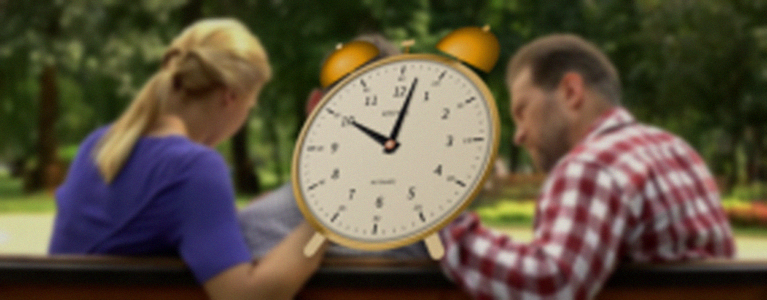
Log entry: 10:02
